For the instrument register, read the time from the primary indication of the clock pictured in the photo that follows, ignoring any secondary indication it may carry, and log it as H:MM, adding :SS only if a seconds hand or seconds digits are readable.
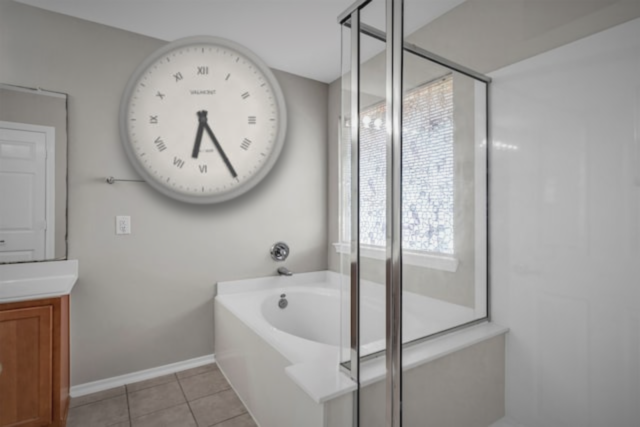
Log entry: 6:25
